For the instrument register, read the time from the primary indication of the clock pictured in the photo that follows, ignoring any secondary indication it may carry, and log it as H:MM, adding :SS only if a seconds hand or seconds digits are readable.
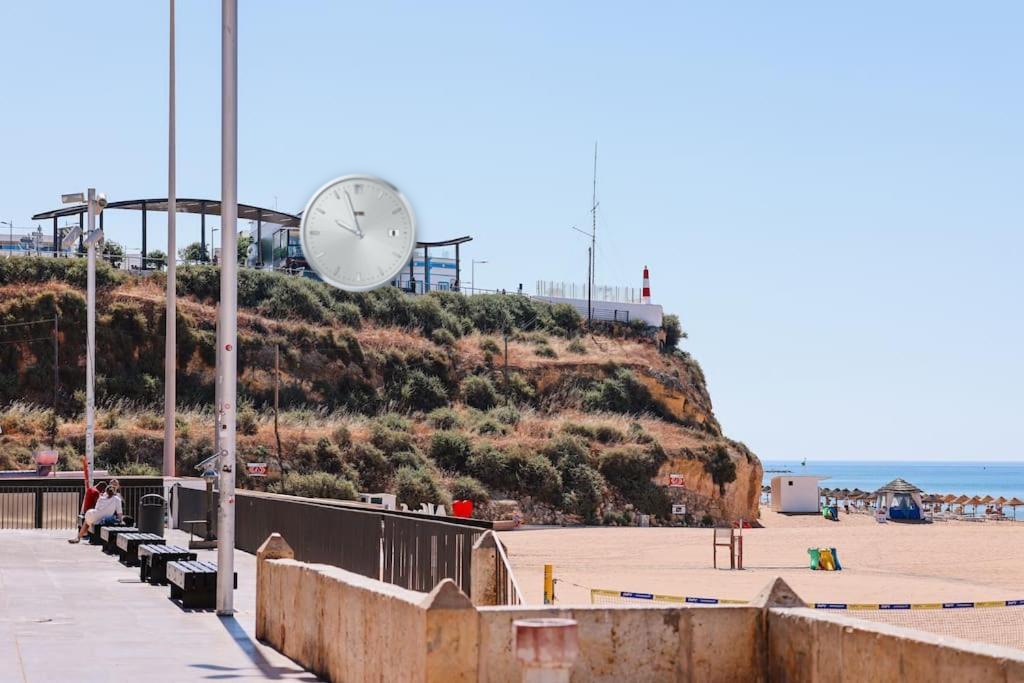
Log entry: 9:57
